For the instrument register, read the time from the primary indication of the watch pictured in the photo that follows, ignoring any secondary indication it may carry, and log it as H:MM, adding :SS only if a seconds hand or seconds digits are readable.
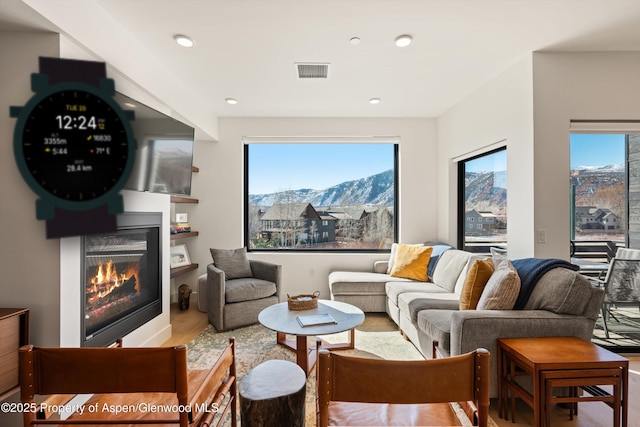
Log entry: 12:24
